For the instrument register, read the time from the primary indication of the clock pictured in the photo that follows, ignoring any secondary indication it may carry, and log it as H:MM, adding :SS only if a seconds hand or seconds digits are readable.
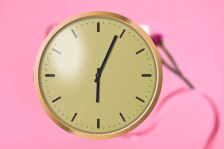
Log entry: 6:04
